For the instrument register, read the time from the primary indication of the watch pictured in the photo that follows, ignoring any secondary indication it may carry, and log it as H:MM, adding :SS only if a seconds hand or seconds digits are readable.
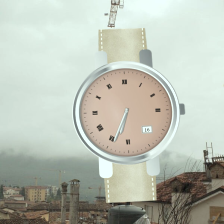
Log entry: 6:34
